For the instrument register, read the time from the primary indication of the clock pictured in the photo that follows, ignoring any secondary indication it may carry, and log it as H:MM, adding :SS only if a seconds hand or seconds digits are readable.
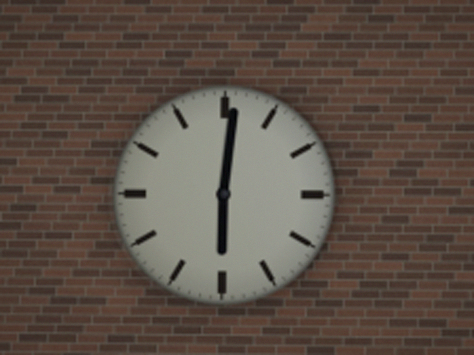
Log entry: 6:01
